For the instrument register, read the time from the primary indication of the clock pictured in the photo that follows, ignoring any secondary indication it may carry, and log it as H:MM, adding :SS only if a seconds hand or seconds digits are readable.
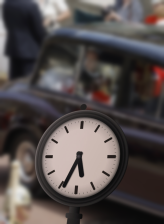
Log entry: 5:34
